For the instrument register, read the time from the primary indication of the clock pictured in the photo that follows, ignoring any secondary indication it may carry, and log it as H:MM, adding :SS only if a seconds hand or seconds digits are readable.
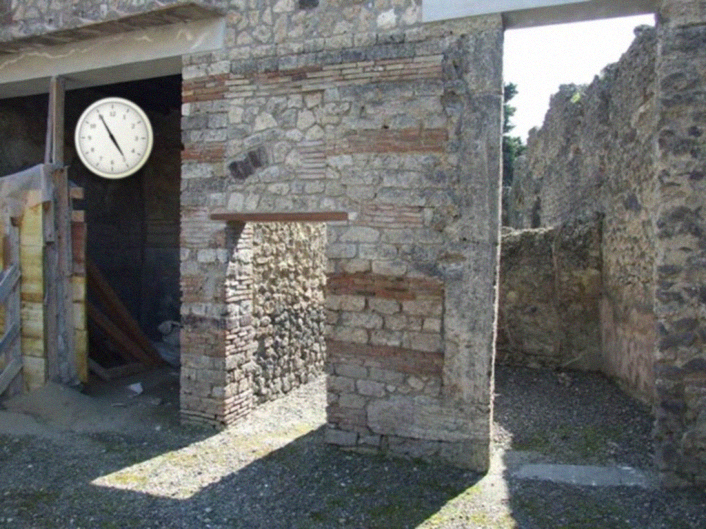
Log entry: 4:55
